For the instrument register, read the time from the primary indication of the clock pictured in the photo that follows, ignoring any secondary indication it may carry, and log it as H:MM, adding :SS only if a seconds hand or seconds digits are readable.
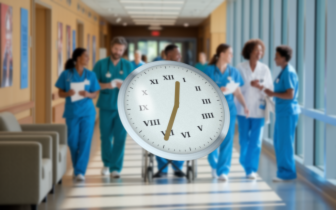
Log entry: 12:35
